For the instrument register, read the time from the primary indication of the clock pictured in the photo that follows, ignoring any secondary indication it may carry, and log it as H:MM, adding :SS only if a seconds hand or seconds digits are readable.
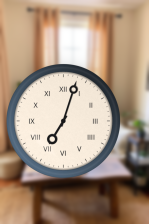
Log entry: 7:03
